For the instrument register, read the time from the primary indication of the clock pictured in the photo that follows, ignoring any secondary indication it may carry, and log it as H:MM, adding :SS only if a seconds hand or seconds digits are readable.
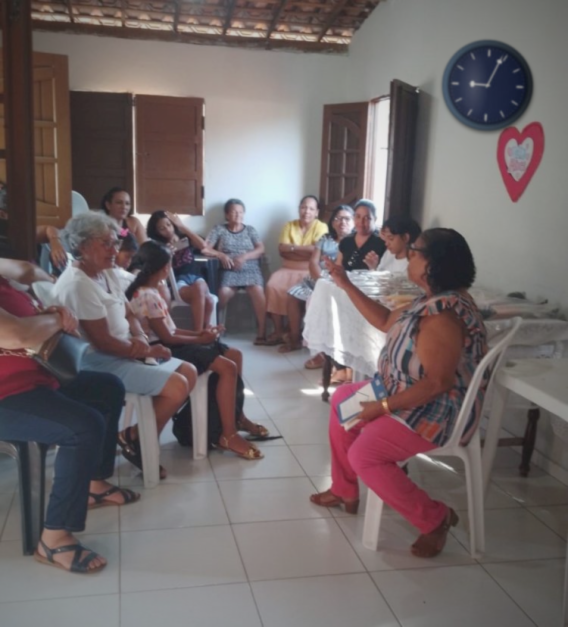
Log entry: 9:04
